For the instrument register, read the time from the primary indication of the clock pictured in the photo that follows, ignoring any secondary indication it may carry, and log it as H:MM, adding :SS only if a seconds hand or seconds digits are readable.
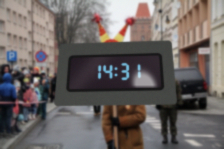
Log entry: 14:31
